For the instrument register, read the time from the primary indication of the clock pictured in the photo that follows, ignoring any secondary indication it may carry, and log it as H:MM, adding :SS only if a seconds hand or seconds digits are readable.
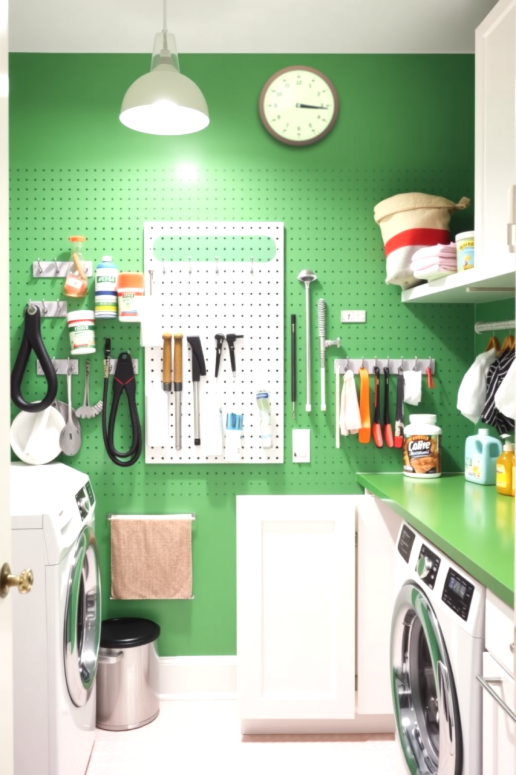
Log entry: 3:16
